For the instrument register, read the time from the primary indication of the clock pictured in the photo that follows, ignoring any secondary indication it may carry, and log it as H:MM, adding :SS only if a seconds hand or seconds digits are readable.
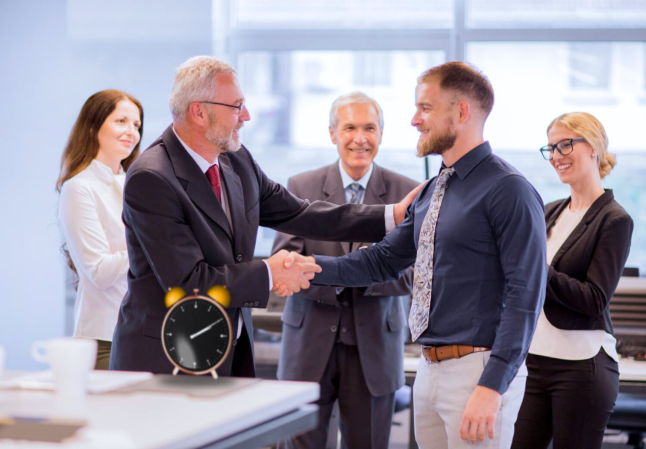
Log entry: 2:10
